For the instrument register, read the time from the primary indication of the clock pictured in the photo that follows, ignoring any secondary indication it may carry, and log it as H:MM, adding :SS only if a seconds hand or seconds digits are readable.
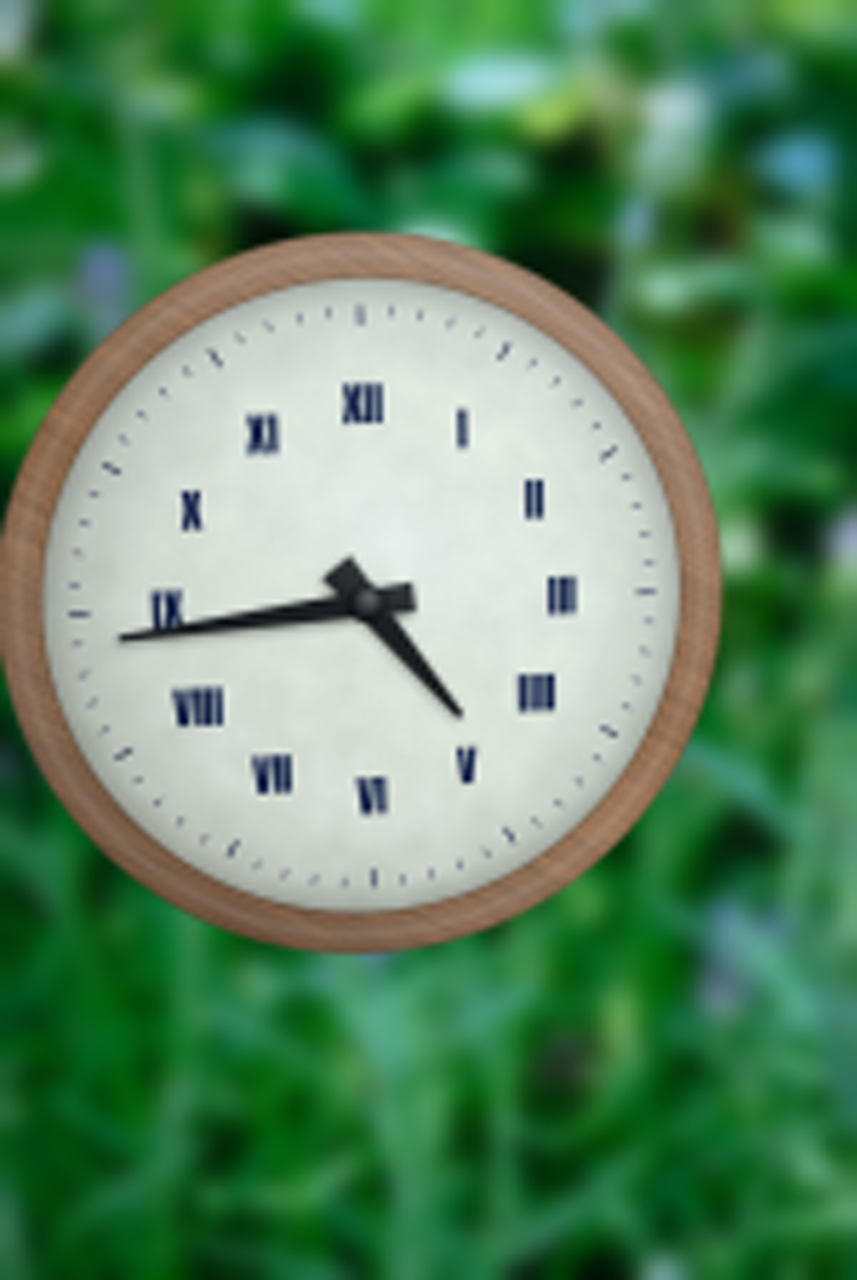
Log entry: 4:44
